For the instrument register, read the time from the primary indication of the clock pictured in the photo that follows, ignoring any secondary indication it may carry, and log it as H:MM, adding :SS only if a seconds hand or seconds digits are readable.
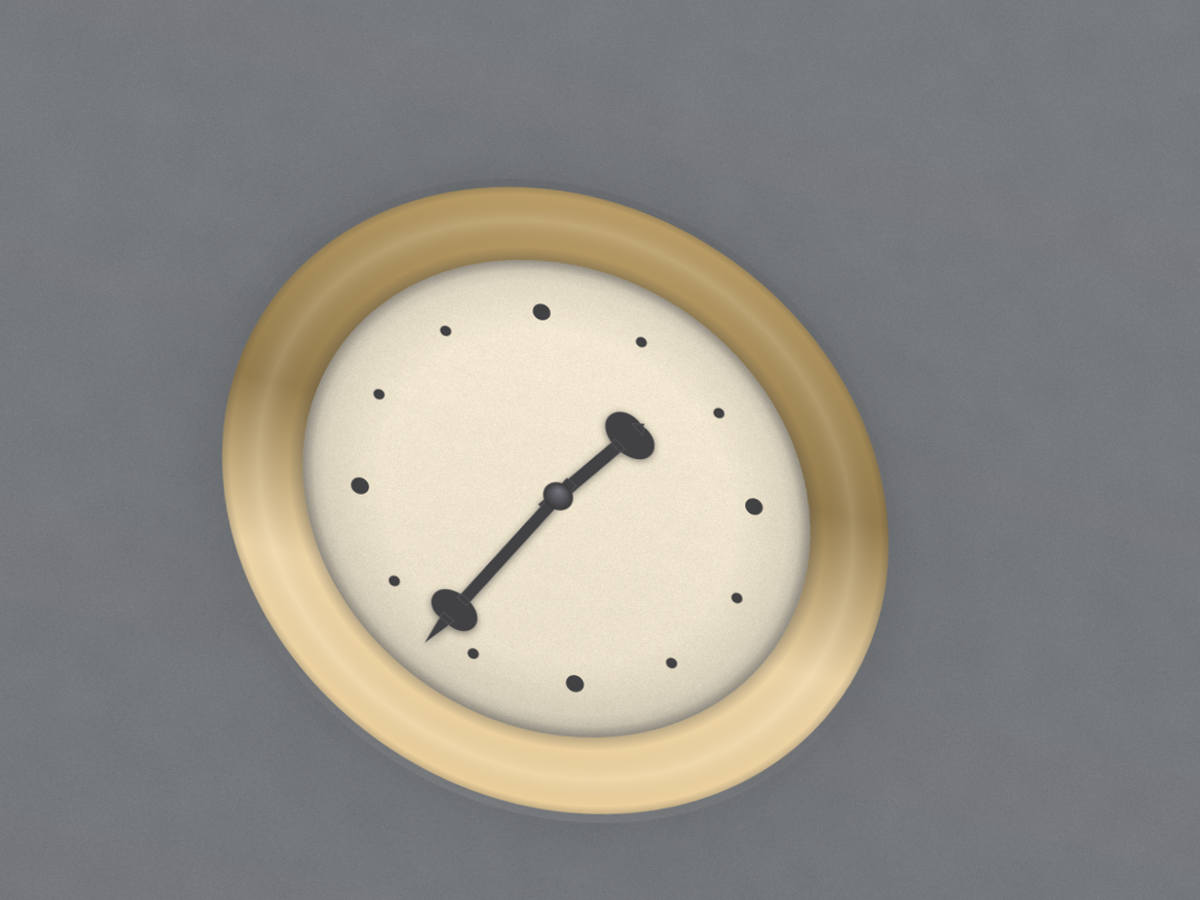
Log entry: 1:37
